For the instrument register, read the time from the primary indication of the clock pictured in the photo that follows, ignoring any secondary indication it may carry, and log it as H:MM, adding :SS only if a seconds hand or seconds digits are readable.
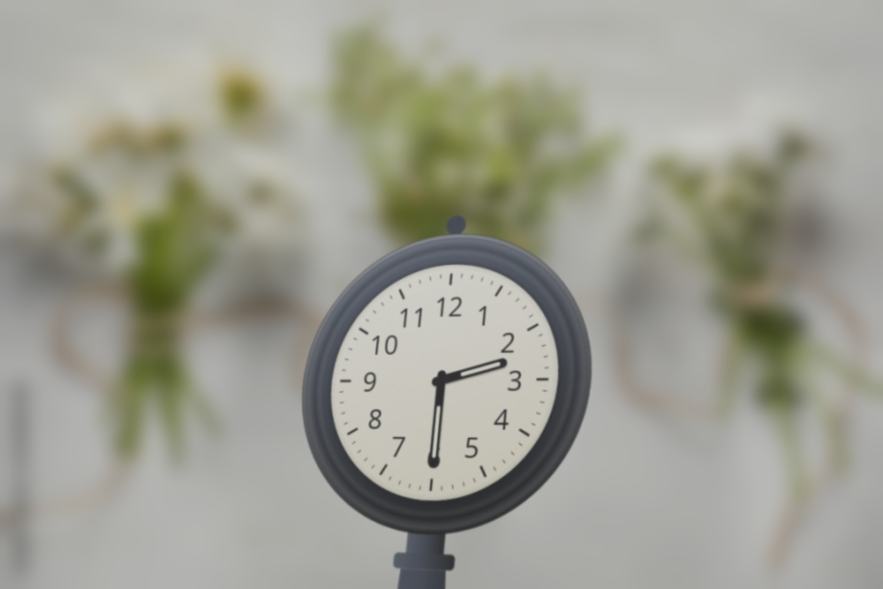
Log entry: 2:30
